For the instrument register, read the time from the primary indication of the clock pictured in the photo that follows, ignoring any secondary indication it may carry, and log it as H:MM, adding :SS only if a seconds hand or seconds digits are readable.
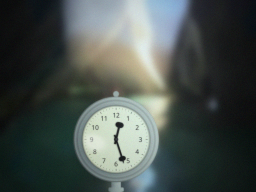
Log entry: 12:27
